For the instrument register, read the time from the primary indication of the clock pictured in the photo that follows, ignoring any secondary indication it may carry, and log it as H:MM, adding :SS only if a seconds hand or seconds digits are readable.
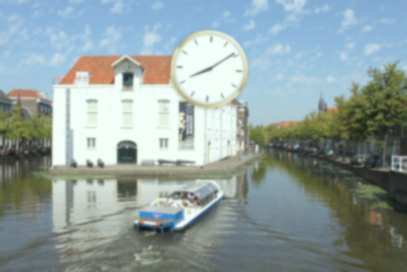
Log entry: 8:09
